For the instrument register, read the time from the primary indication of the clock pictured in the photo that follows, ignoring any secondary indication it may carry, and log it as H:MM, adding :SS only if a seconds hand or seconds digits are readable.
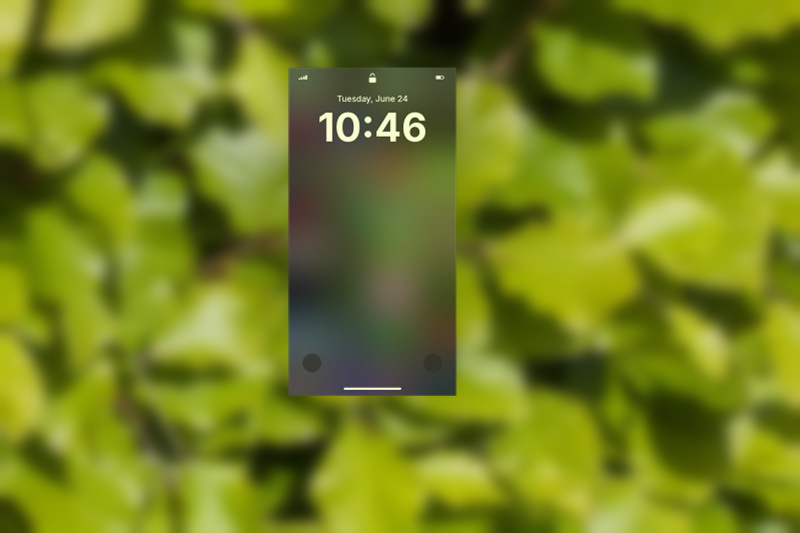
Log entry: 10:46
